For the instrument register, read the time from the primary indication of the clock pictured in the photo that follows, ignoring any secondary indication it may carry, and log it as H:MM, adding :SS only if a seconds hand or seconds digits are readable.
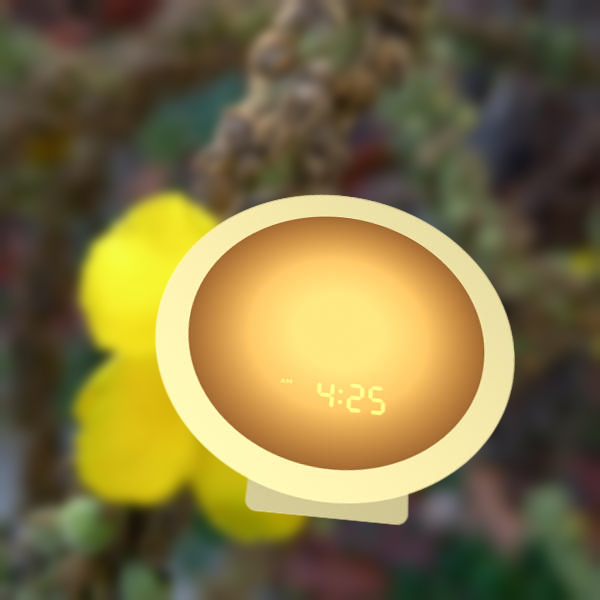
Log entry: 4:25
